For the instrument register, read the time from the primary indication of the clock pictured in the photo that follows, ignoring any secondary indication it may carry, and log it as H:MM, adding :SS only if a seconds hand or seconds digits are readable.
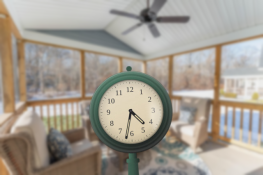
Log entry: 4:32
